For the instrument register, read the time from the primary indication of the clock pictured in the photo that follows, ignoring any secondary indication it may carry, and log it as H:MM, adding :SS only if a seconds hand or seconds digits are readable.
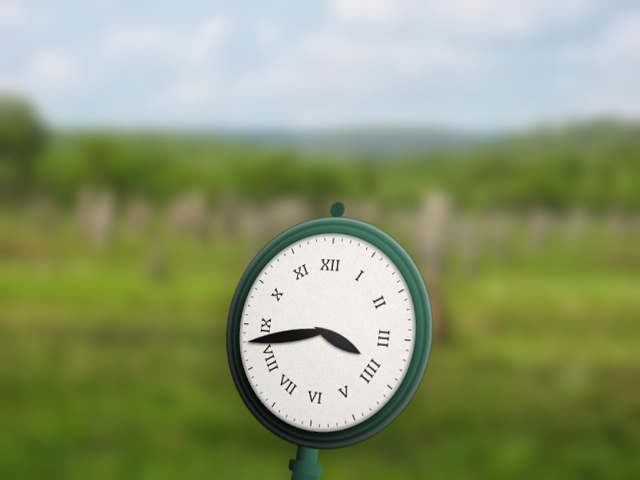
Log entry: 3:43
